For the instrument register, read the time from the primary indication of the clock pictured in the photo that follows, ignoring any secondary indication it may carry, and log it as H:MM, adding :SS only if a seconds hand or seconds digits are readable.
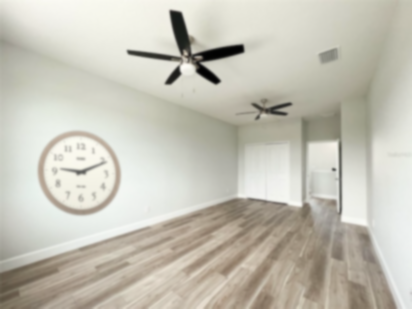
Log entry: 9:11
